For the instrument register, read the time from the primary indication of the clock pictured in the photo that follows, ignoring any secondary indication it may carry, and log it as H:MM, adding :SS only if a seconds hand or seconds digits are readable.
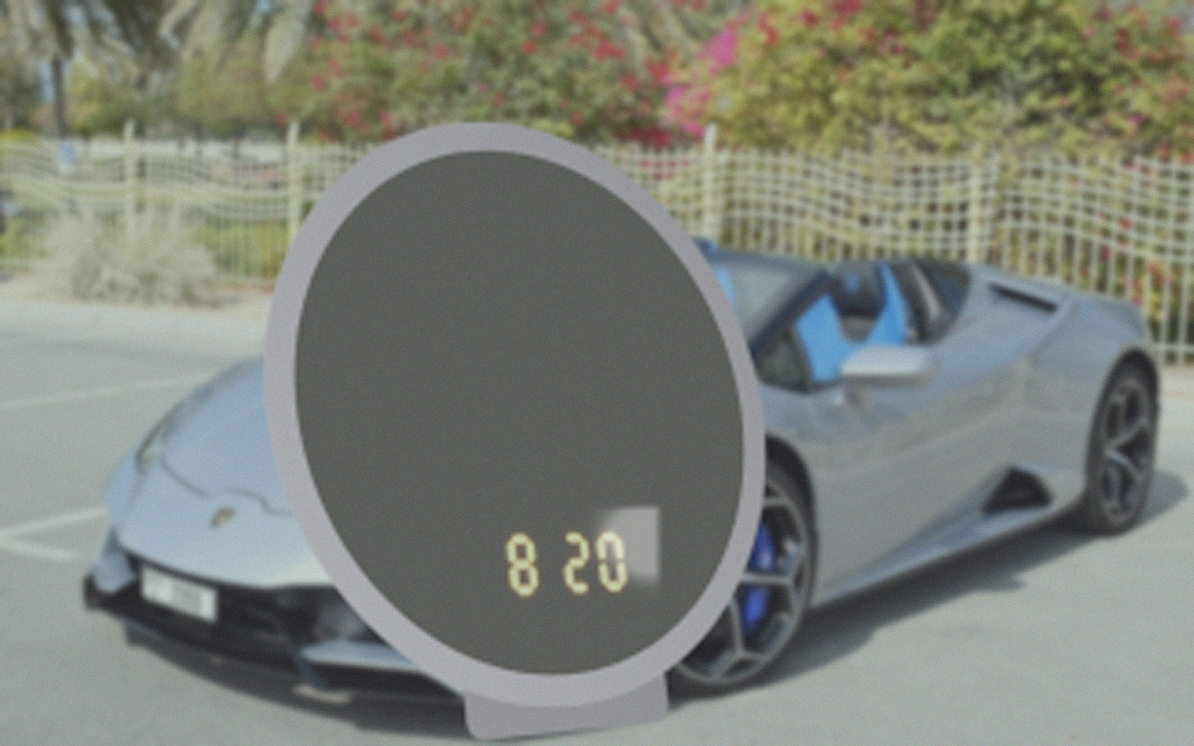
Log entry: 8:20
